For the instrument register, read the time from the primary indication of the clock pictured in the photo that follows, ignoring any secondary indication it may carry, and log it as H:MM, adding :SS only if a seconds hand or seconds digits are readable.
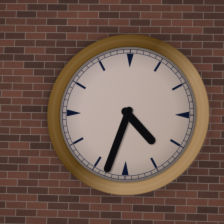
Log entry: 4:33
